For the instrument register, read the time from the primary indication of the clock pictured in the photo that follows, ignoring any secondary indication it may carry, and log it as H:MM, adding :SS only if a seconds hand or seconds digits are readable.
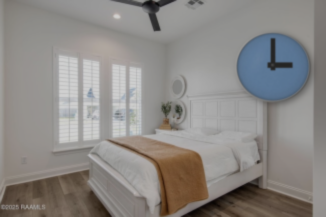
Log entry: 3:00
